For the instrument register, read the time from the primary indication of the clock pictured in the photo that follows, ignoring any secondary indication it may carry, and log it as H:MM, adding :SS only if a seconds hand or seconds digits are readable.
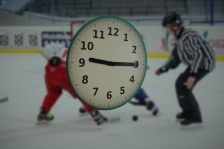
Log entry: 9:15
